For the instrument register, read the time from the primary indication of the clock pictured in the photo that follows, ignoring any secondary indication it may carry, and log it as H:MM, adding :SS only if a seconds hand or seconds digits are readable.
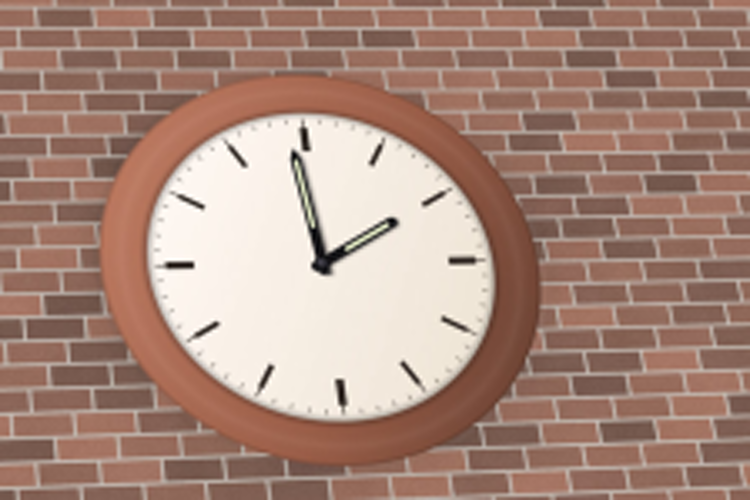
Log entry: 1:59
